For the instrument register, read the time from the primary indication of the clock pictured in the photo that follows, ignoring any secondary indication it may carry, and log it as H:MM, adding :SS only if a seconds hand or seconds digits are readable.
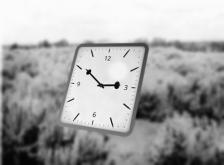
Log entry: 2:51
